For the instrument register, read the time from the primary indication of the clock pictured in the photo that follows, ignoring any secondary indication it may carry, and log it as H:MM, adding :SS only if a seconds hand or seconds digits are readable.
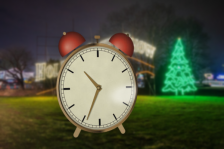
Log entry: 10:34
